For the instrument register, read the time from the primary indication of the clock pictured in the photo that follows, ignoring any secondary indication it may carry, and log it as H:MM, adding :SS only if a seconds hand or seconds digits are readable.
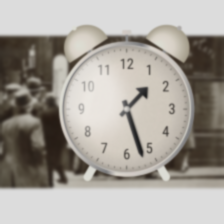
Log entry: 1:27
